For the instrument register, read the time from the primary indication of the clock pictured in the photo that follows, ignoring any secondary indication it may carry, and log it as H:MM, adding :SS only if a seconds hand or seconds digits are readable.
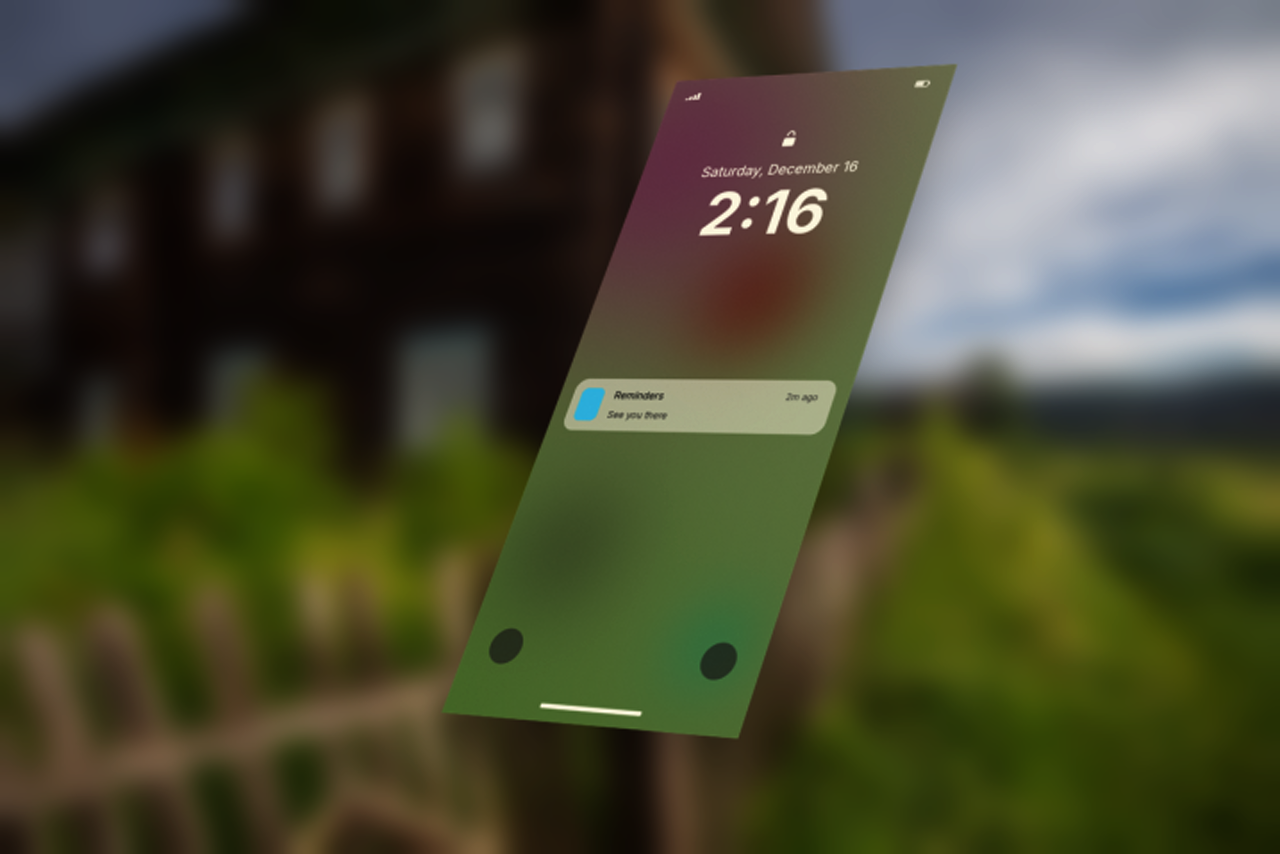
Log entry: 2:16
